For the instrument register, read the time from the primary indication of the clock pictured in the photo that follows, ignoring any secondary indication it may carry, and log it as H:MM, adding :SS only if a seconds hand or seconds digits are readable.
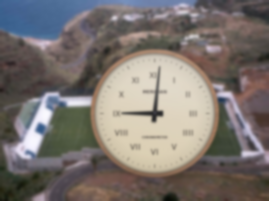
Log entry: 9:01
